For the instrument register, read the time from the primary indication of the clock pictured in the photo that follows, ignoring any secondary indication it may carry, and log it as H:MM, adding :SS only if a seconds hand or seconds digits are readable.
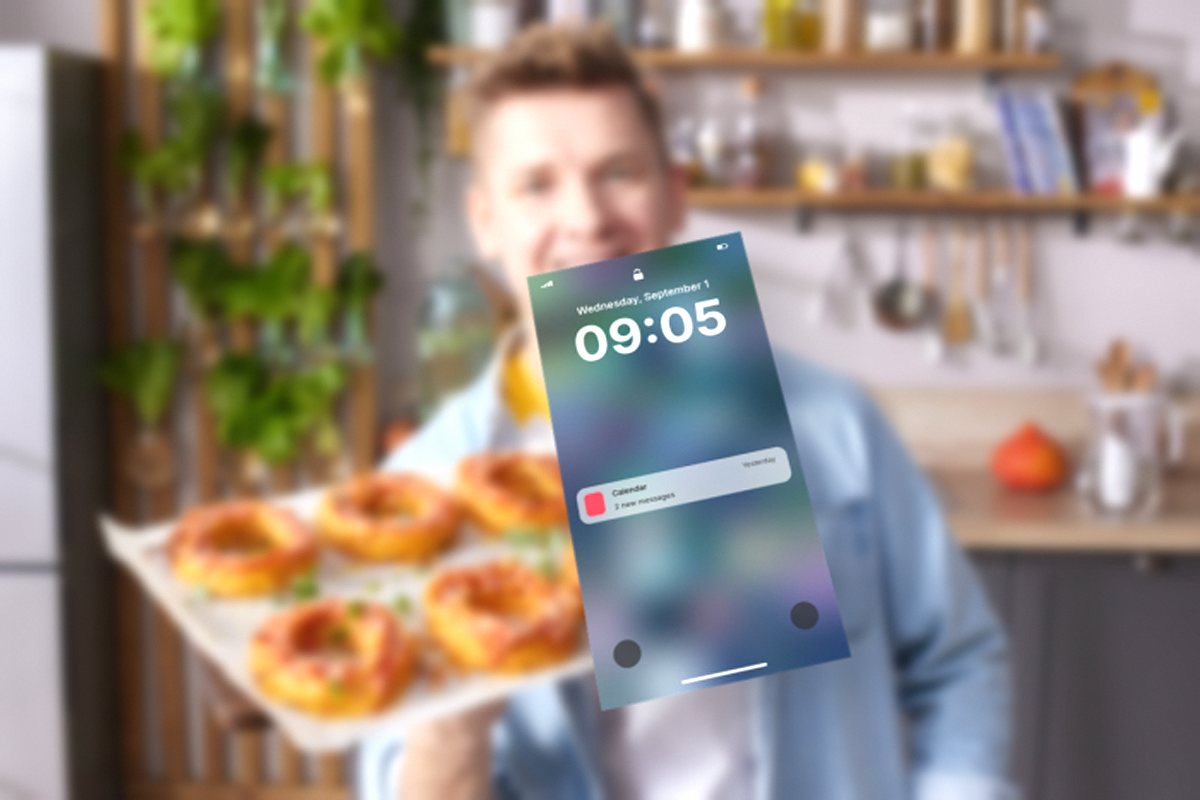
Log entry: 9:05
